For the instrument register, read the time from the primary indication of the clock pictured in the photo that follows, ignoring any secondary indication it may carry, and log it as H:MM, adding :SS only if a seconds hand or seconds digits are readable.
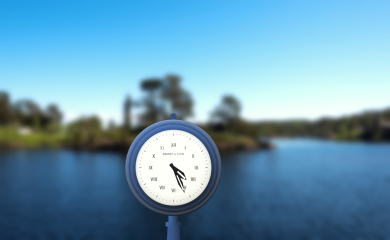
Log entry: 4:26
